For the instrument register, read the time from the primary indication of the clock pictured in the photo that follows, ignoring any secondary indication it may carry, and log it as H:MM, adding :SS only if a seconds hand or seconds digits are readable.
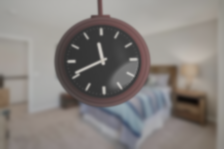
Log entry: 11:41
